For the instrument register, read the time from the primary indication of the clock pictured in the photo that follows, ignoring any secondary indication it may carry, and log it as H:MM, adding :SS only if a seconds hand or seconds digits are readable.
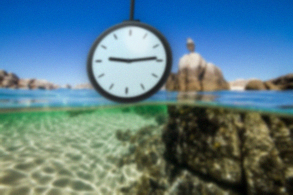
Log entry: 9:14
